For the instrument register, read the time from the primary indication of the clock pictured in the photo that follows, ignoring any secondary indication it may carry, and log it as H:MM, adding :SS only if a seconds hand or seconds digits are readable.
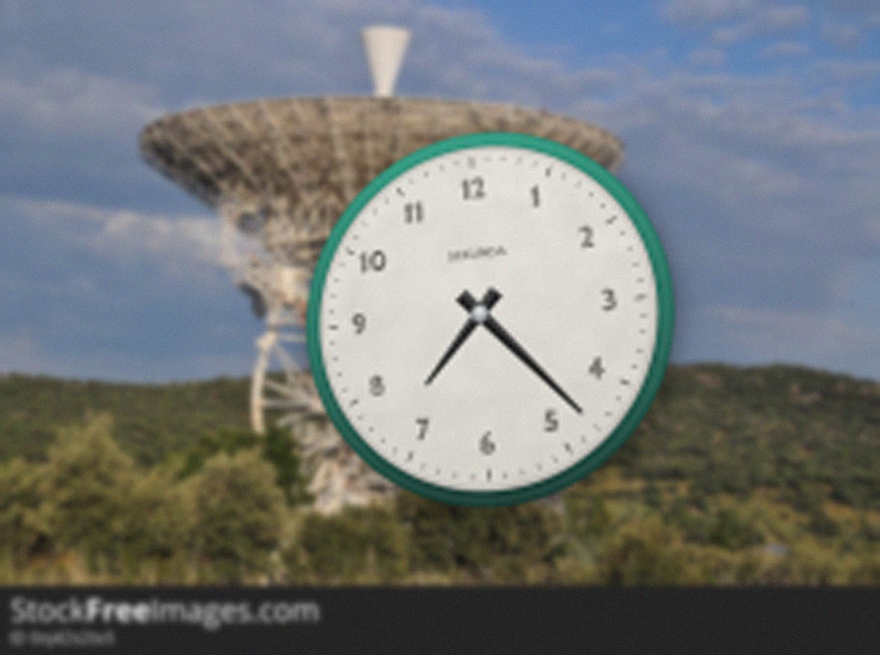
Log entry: 7:23
